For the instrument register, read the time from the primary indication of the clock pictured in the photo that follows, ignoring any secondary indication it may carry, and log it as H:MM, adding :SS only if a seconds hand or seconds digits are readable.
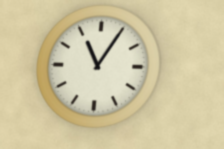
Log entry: 11:05
